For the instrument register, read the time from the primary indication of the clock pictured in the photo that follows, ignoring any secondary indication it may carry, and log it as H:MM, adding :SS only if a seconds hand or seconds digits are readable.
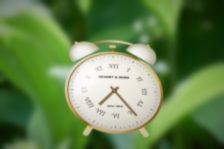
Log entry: 7:24
